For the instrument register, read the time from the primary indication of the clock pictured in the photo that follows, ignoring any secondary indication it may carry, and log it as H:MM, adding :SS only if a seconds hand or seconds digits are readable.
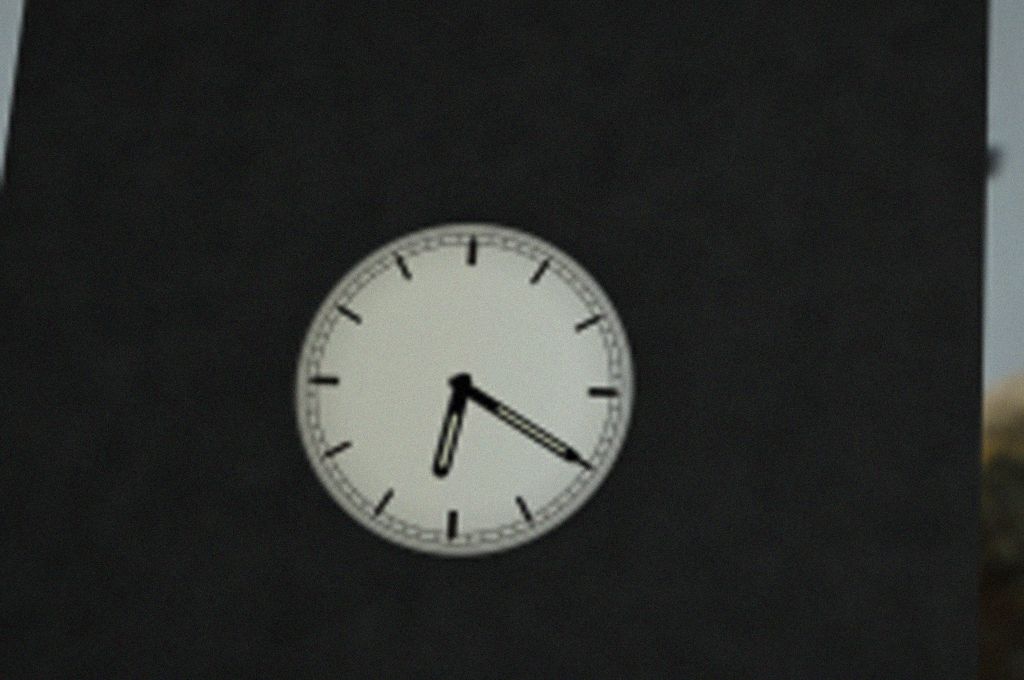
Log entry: 6:20
